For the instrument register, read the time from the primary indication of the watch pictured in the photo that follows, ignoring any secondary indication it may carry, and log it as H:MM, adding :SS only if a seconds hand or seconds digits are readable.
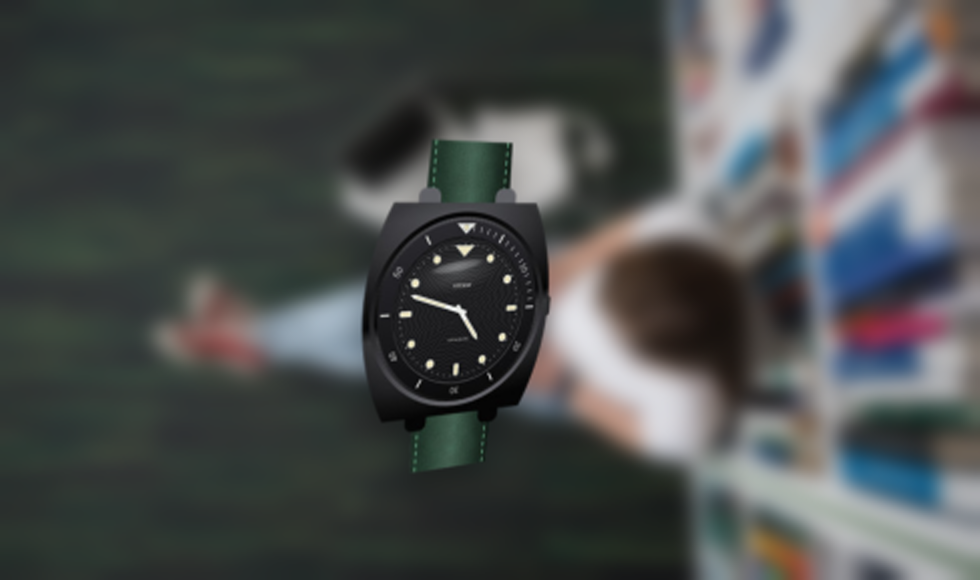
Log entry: 4:48
